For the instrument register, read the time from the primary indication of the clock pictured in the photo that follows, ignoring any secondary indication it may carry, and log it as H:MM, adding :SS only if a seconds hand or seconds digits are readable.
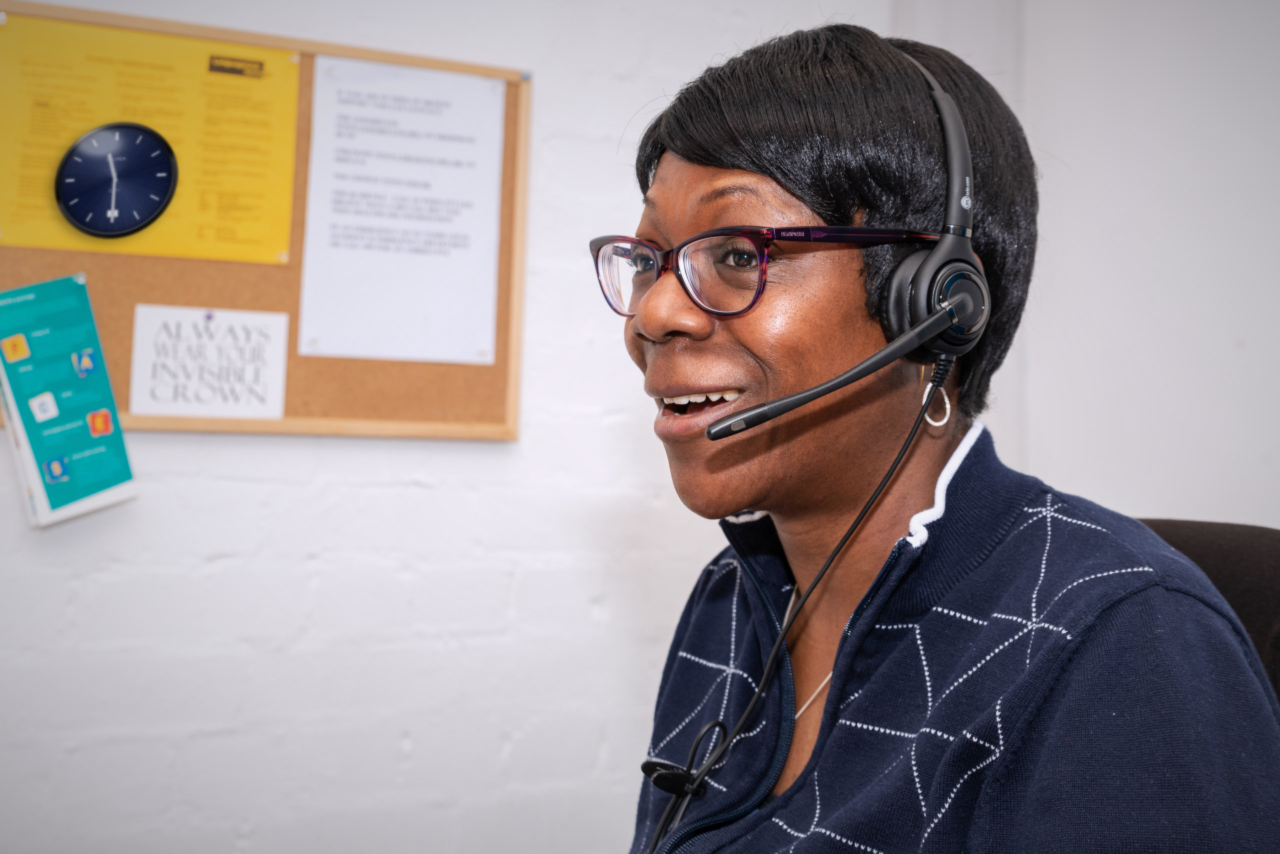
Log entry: 11:30
